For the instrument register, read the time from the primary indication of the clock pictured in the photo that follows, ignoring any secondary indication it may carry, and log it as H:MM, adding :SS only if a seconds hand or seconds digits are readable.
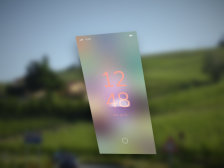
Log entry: 12:48
